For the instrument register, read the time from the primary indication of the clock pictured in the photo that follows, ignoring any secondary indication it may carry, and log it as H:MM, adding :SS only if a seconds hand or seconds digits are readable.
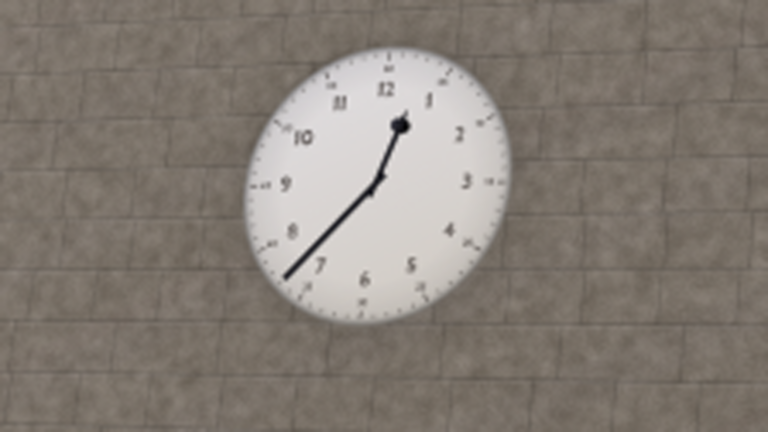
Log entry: 12:37
